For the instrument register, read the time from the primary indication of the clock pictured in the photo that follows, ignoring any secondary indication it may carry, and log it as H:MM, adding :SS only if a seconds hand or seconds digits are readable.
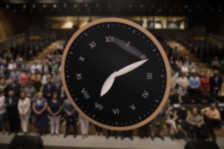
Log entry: 7:11
